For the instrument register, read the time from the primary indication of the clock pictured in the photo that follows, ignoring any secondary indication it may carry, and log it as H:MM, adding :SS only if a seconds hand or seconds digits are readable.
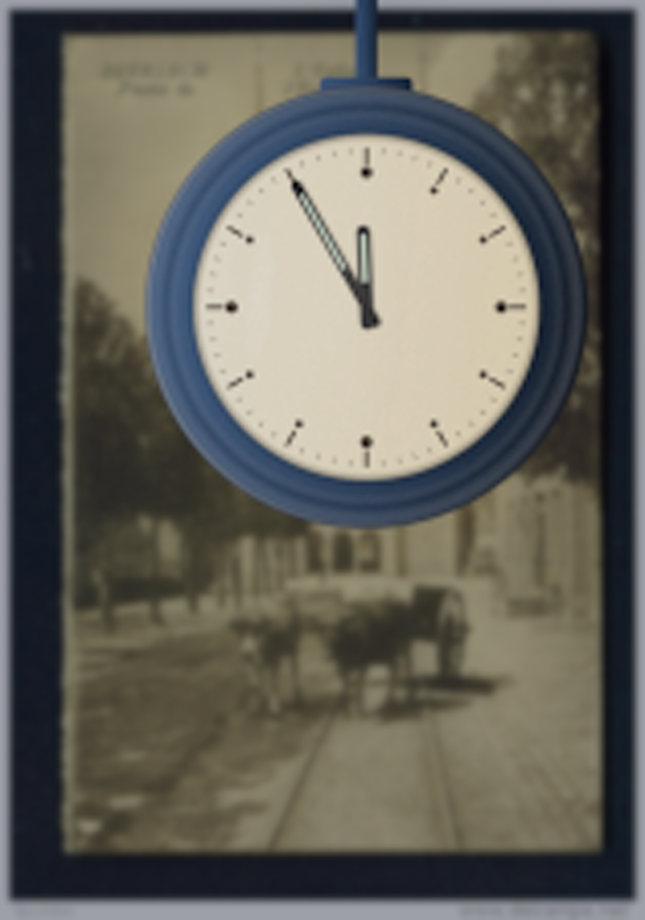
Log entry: 11:55
